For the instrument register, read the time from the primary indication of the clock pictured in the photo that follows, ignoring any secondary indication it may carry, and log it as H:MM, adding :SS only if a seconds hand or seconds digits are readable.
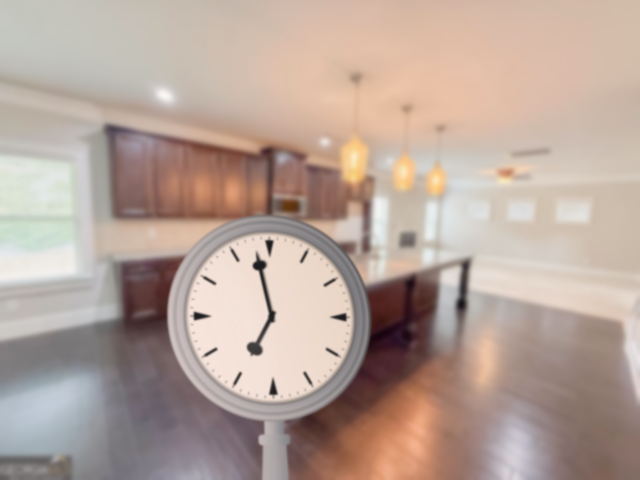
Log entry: 6:58
